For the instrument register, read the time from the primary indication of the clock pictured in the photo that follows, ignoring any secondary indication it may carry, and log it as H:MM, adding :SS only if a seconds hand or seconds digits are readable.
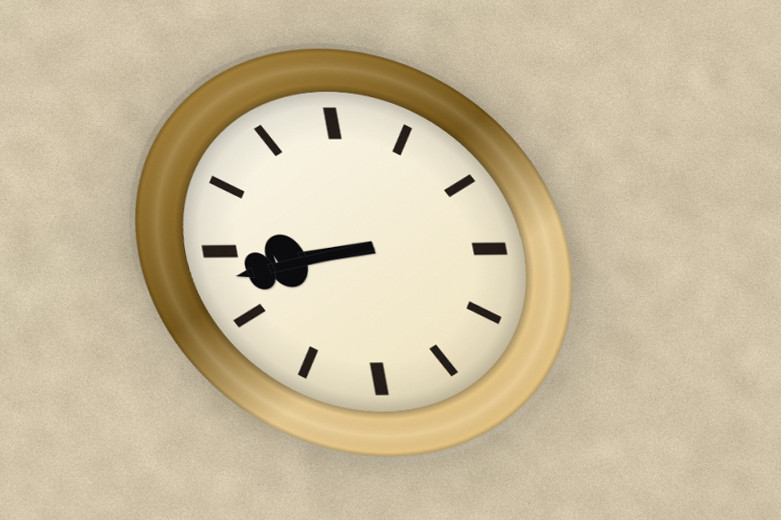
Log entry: 8:43
